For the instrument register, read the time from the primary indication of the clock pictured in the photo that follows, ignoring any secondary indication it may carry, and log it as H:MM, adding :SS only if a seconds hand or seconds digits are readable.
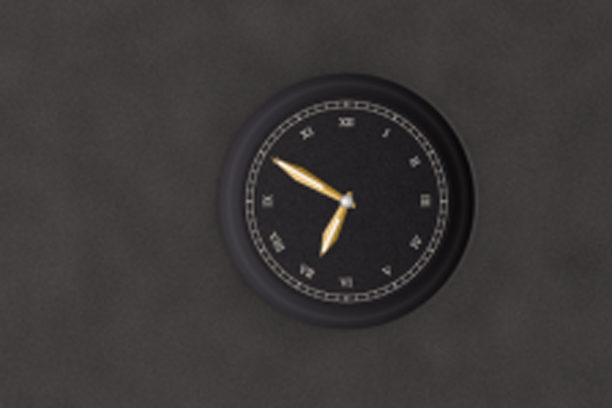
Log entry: 6:50
